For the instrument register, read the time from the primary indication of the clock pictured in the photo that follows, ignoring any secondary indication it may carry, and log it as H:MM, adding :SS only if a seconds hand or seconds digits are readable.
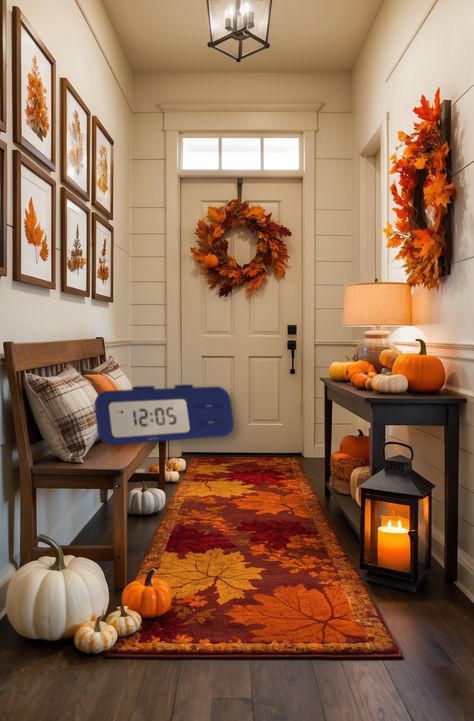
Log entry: 12:05
